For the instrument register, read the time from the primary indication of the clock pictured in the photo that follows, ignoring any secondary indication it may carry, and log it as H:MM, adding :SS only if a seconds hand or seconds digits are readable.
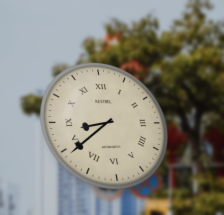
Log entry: 8:39
